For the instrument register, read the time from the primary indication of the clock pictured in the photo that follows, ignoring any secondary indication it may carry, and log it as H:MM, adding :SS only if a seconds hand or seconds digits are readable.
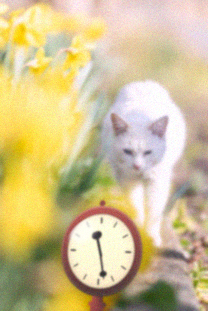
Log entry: 11:28
